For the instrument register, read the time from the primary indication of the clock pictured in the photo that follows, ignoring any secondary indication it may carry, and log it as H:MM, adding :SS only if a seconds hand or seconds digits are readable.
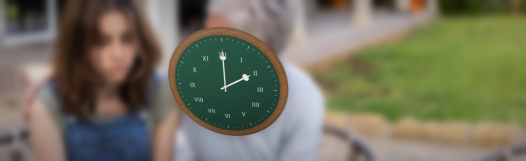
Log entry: 2:00
